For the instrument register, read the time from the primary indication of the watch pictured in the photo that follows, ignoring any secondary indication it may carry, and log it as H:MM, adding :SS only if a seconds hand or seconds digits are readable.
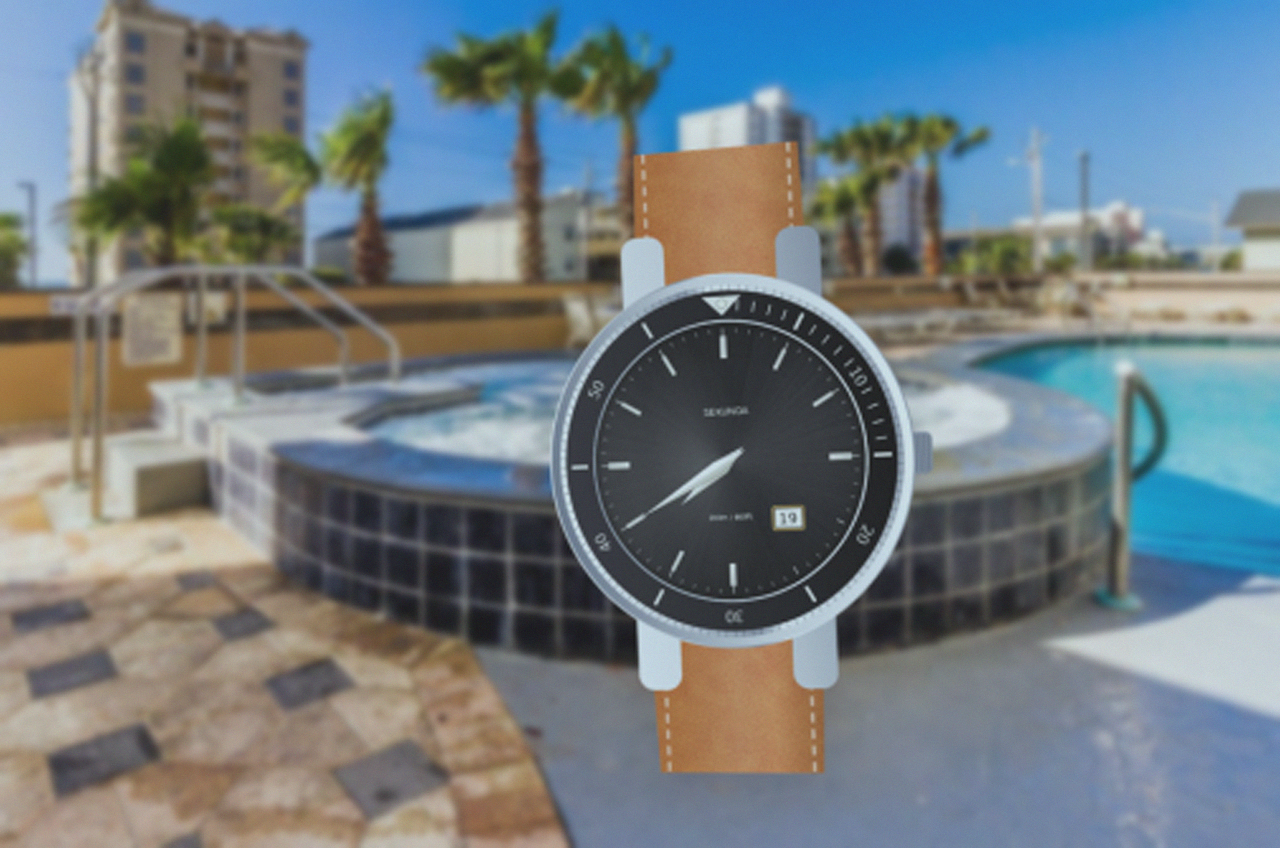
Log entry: 7:40
